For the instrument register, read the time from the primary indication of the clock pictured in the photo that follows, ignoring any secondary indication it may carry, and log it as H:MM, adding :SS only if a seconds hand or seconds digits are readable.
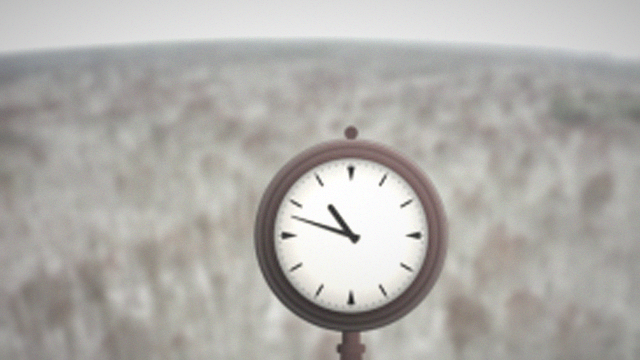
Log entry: 10:48
